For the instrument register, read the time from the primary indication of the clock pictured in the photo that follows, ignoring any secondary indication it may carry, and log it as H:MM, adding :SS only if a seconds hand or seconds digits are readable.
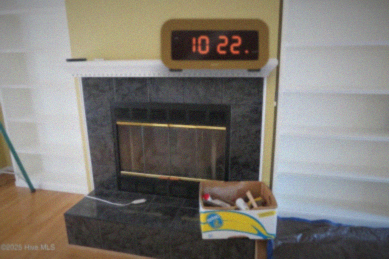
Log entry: 10:22
